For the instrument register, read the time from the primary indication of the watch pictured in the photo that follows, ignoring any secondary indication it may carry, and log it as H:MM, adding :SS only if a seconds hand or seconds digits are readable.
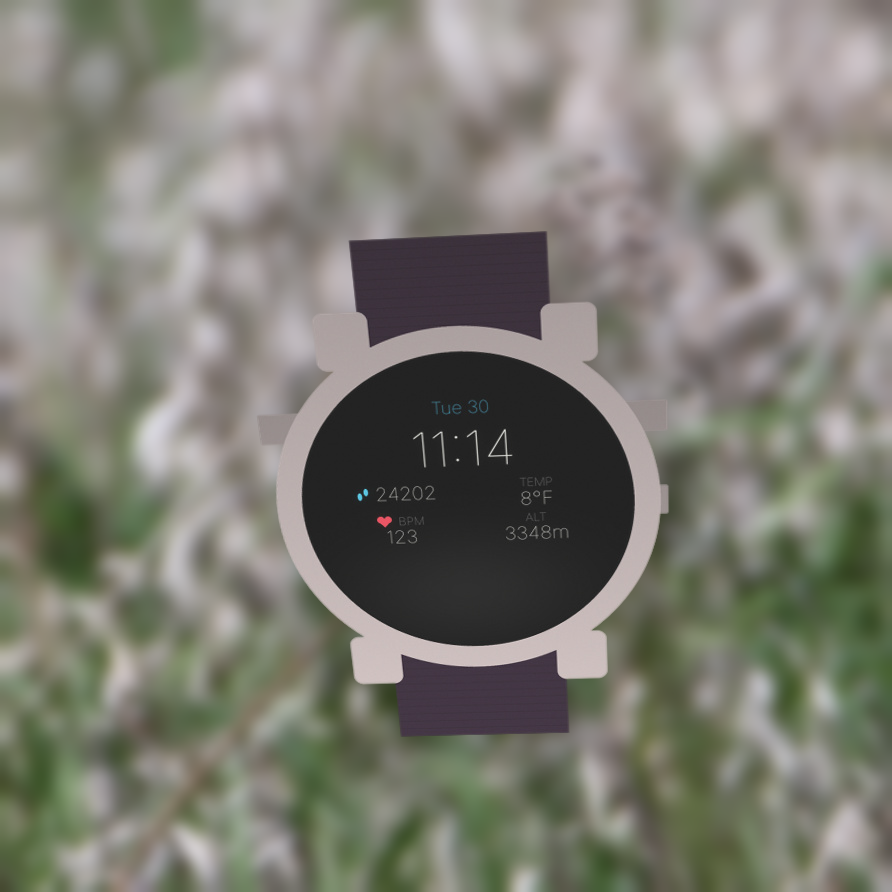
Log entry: 11:14
